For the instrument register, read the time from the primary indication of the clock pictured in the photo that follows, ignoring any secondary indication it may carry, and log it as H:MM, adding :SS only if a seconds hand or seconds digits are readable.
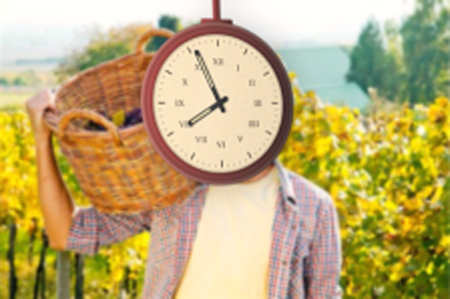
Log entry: 7:56
